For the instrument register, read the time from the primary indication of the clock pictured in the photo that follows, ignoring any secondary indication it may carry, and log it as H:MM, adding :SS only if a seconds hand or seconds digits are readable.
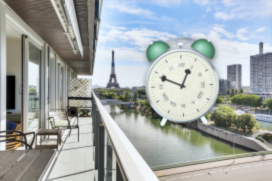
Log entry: 12:49
